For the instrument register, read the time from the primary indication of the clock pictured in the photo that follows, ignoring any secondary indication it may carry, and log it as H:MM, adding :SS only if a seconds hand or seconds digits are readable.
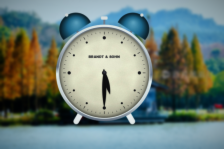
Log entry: 5:30
